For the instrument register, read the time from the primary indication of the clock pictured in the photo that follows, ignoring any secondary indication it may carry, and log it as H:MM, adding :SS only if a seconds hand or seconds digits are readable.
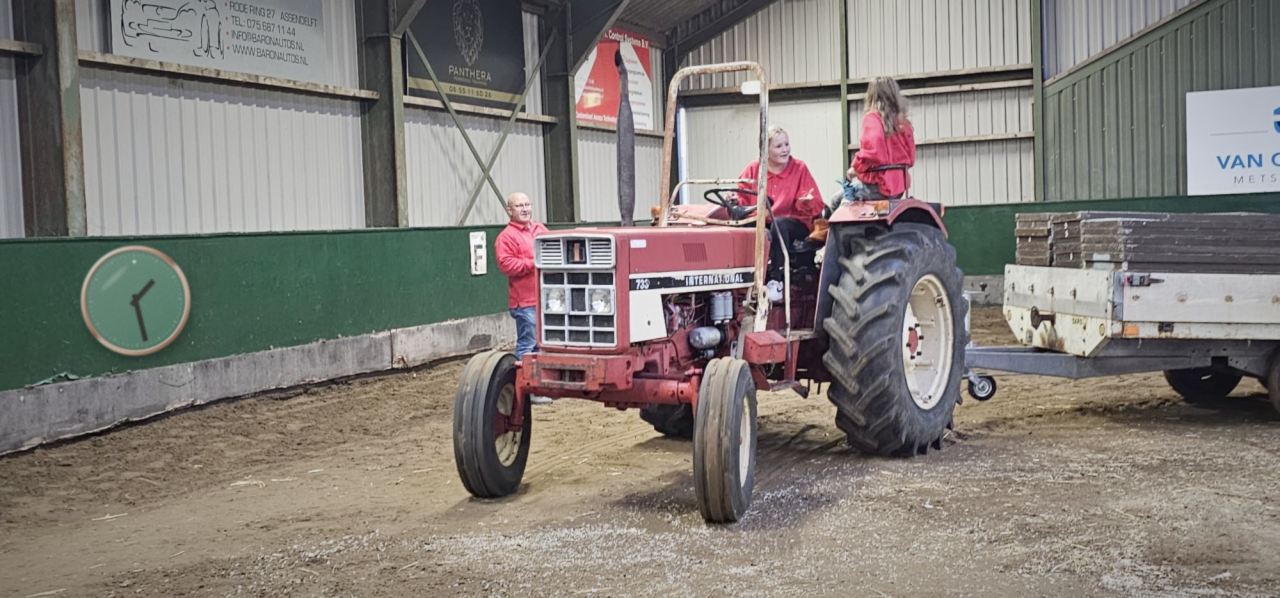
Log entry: 1:28
